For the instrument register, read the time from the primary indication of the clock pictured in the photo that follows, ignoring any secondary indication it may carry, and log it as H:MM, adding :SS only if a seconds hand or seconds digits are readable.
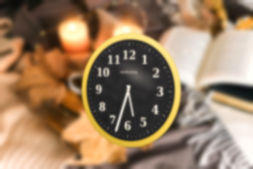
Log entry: 5:33
